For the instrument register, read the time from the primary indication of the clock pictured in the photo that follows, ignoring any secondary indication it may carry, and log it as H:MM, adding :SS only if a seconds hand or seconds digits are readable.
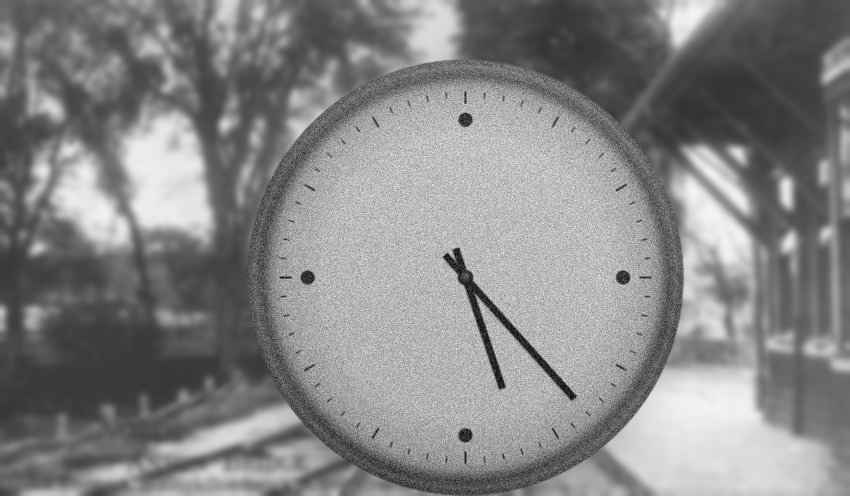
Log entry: 5:23
